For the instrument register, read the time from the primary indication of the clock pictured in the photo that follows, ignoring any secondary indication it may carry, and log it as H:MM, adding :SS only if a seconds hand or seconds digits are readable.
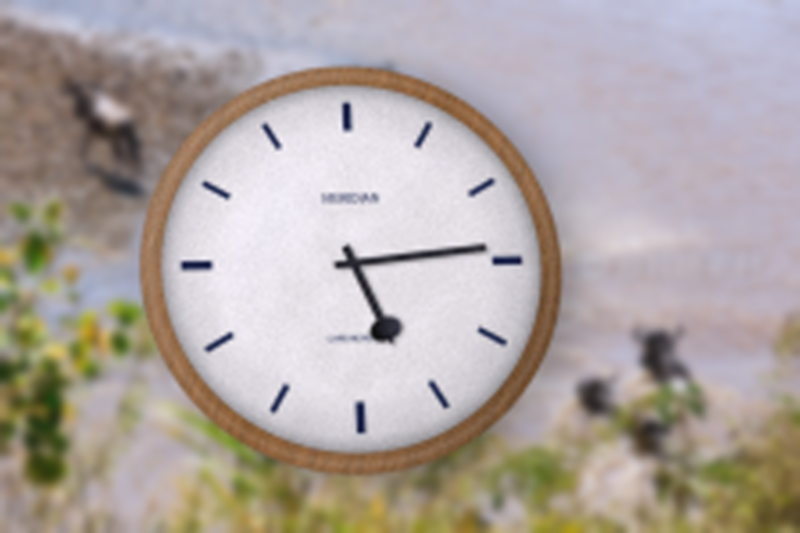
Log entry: 5:14
